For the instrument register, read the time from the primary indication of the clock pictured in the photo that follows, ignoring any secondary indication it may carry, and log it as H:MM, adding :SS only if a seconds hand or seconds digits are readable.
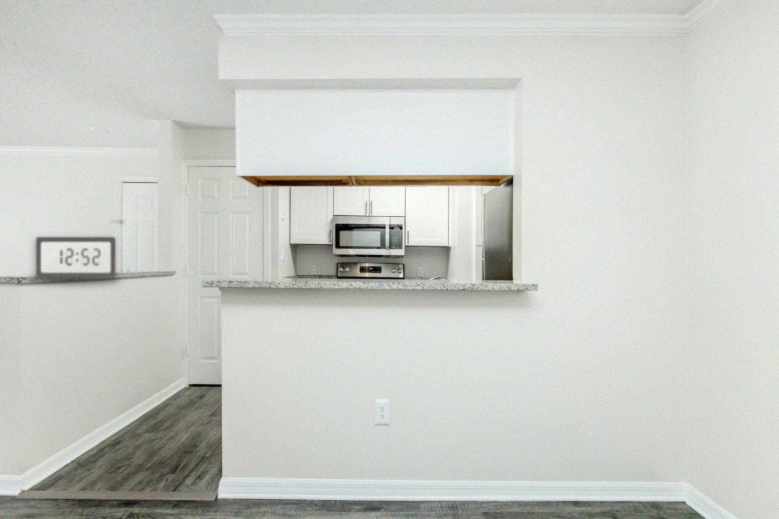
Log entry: 12:52
